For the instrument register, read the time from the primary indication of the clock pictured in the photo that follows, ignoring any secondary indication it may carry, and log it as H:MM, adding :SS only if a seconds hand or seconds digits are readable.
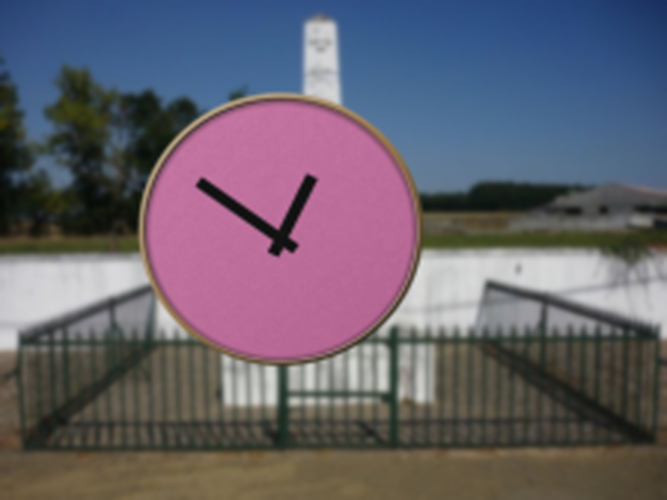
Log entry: 12:51
